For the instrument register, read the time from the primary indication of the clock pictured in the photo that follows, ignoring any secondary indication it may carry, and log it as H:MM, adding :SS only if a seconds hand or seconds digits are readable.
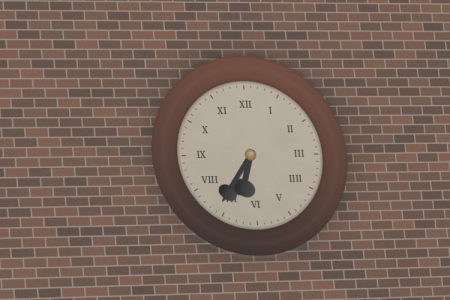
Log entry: 6:36
